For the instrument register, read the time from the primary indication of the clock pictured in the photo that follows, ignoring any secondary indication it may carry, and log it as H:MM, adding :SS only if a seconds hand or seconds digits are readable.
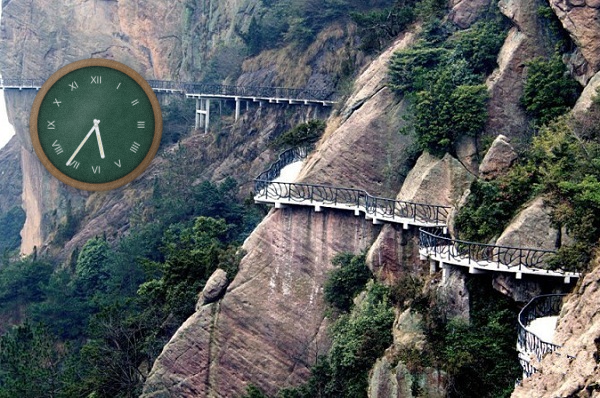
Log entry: 5:36
